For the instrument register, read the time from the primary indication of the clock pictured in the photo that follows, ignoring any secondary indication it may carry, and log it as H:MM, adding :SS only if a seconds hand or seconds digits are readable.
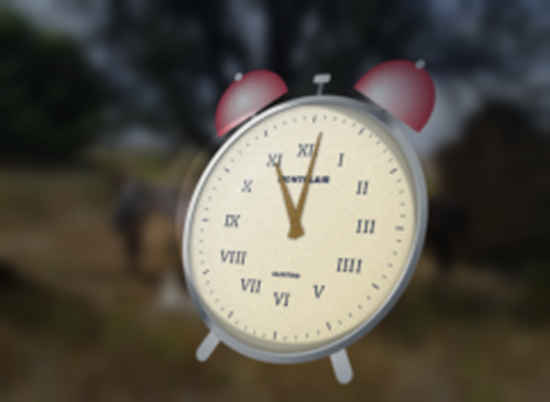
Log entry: 11:01
